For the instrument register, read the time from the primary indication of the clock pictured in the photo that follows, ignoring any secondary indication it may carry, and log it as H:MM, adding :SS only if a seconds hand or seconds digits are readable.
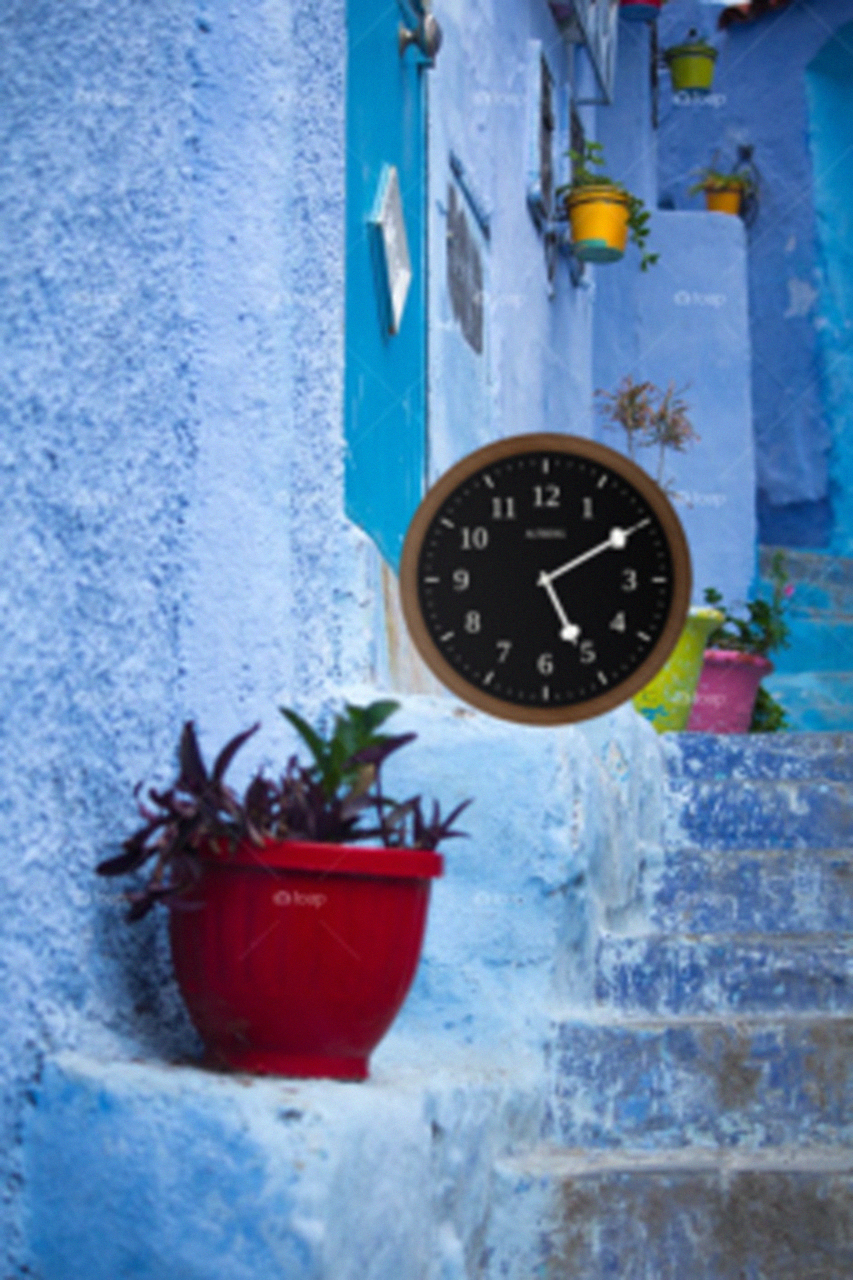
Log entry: 5:10
